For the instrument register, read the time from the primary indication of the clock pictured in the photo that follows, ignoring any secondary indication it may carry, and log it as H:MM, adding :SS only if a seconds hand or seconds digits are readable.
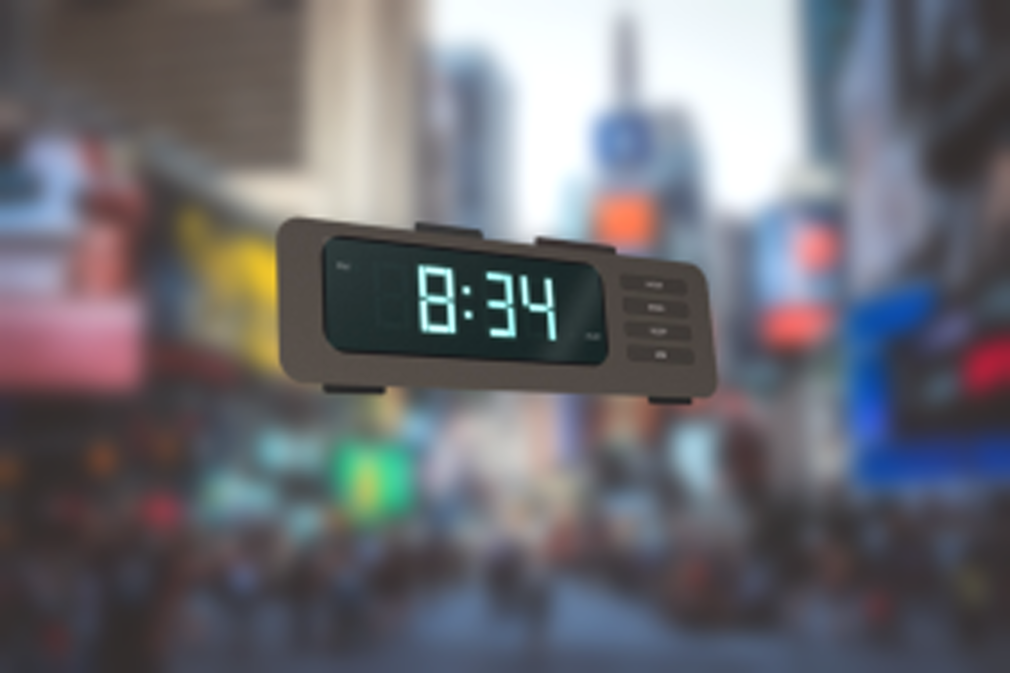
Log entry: 8:34
